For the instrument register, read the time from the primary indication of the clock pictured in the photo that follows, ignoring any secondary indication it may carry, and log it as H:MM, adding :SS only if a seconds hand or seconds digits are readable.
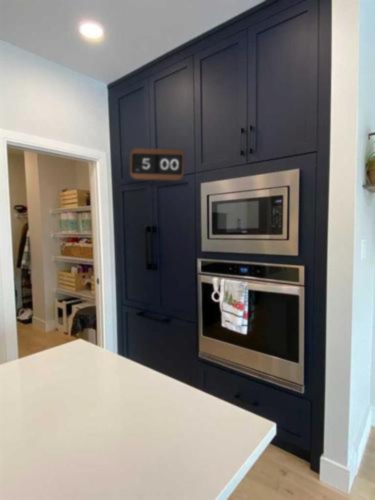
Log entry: 5:00
